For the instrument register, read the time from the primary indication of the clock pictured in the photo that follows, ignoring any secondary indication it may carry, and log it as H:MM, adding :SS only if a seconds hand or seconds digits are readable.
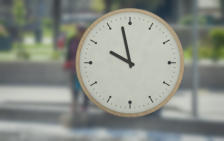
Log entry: 9:58
